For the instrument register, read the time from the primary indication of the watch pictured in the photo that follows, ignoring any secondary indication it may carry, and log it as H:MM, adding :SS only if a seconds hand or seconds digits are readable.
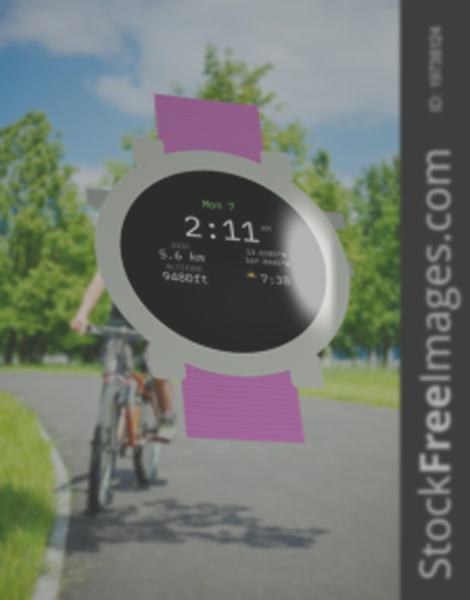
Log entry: 2:11
